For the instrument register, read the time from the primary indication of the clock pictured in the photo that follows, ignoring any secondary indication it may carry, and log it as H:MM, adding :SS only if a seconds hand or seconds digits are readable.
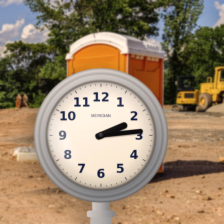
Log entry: 2:14
